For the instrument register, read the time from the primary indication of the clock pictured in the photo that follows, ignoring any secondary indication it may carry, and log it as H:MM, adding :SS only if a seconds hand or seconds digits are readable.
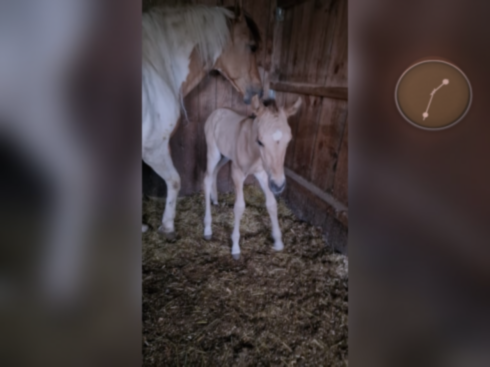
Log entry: 1:33
